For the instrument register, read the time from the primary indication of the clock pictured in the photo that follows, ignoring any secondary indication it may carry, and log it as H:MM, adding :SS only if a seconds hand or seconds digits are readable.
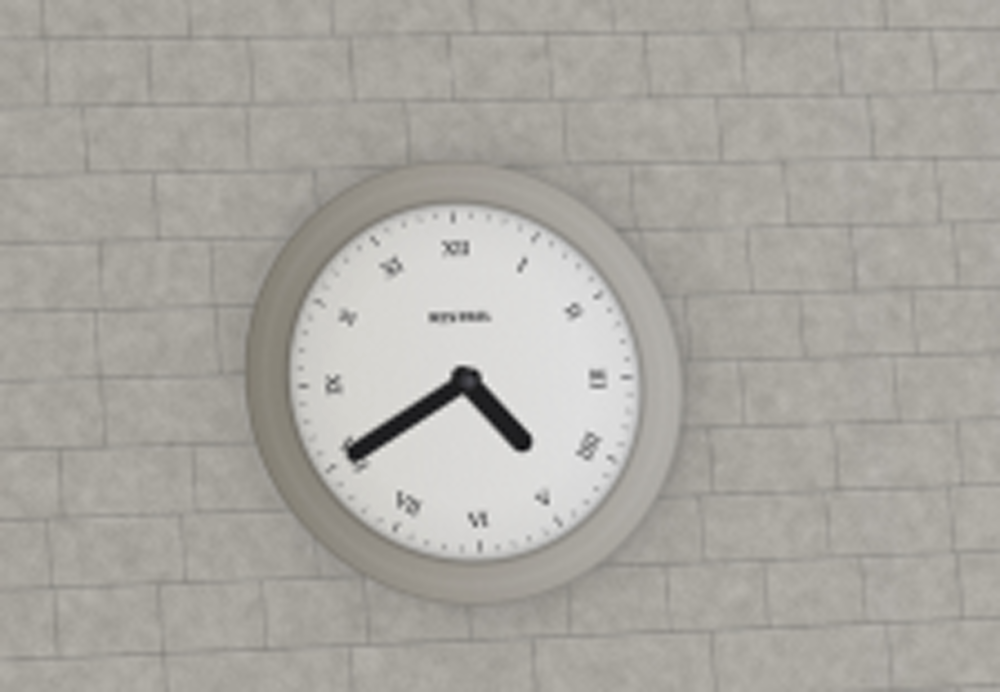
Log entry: 4:40
